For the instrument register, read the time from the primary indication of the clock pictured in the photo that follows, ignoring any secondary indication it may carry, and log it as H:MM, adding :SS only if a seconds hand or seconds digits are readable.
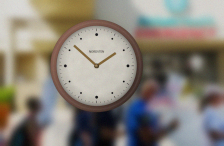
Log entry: 1:52
